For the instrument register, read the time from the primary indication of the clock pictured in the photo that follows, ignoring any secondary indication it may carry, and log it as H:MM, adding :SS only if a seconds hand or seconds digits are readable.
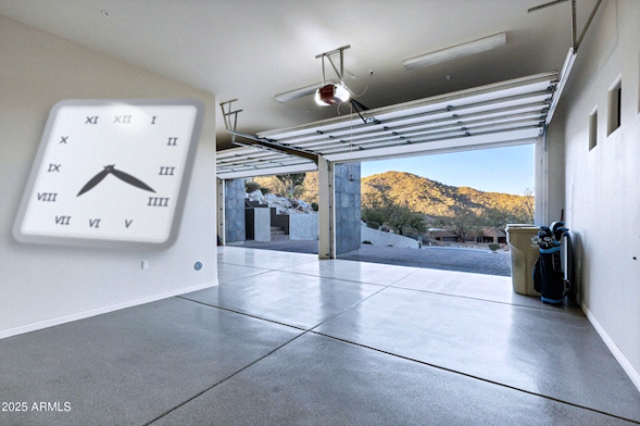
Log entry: 7:19
